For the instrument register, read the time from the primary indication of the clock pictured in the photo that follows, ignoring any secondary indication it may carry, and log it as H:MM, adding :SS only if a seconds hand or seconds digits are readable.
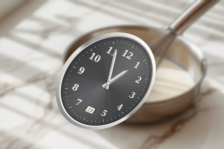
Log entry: 12:56
